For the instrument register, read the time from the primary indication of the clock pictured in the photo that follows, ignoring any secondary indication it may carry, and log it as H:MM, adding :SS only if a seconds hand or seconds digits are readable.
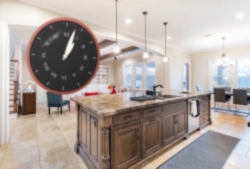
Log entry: 1:03
